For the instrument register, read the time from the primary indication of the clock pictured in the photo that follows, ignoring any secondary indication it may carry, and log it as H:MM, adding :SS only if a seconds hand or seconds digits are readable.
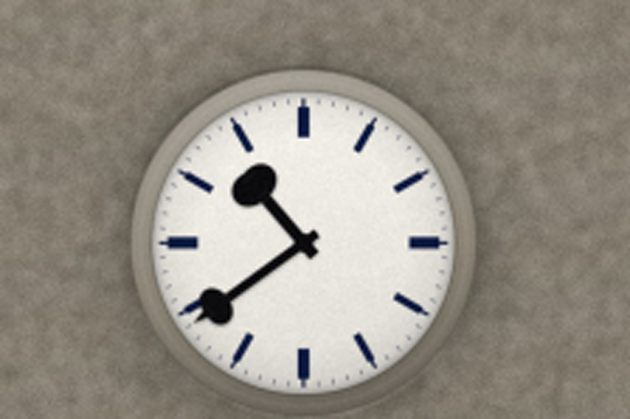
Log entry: 10:39
